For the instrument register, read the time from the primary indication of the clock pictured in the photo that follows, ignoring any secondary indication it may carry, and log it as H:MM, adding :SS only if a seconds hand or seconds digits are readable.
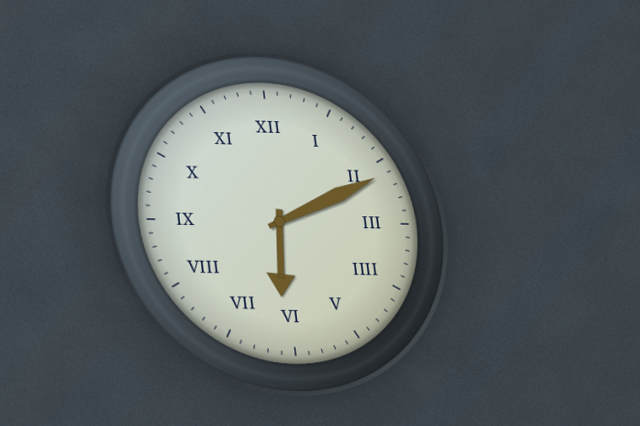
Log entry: 6:11
